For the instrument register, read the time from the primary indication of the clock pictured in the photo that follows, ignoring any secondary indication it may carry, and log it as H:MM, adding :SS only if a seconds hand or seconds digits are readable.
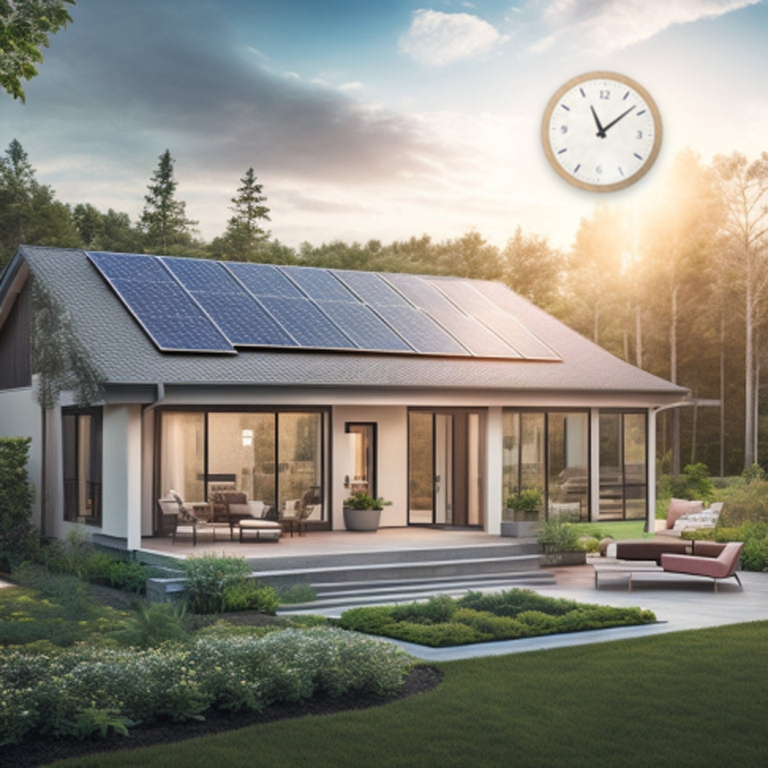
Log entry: 11:08
